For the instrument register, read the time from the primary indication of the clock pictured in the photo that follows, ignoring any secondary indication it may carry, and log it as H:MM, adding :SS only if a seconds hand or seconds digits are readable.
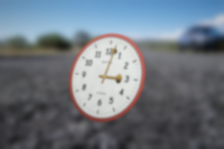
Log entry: 3:02
